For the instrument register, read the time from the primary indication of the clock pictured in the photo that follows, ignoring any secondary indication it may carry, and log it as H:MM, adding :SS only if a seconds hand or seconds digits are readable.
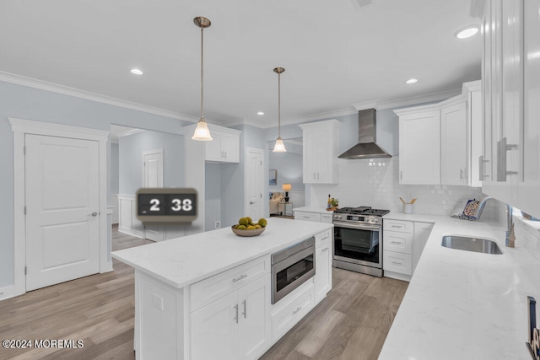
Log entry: 2:38
